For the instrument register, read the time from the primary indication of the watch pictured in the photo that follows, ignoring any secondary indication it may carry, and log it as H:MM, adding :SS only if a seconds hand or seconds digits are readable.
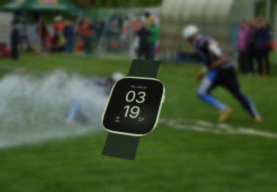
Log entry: 3:19
